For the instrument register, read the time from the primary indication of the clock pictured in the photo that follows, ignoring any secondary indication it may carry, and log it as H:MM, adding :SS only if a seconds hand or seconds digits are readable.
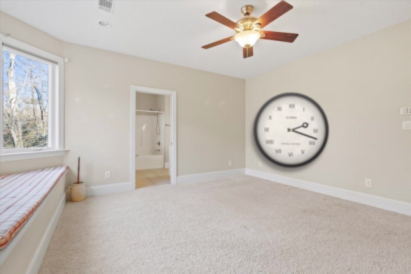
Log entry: 2:18
